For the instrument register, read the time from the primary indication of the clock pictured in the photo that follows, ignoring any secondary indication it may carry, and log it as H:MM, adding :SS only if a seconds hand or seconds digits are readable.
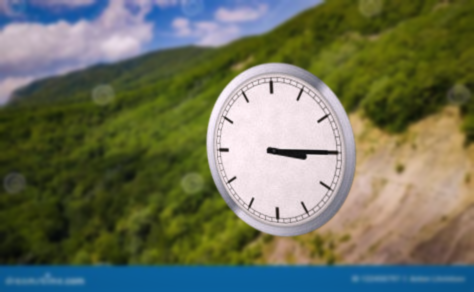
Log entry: 3:15
